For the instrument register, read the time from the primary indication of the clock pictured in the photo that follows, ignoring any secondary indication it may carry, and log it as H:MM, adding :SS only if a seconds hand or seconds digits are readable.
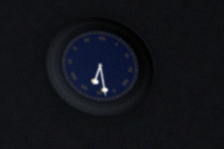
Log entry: 6:28
